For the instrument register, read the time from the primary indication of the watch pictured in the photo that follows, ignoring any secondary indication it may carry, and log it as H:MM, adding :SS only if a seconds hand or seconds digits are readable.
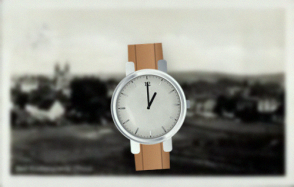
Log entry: 1:00
